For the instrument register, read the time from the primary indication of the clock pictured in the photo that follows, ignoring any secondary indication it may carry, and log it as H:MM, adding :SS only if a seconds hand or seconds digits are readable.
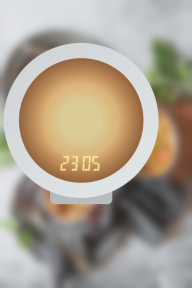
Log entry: 23:05
